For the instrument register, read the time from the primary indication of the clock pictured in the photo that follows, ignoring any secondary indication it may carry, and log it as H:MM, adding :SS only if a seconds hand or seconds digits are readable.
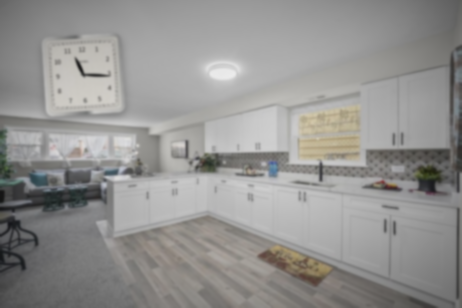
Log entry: 11:16
